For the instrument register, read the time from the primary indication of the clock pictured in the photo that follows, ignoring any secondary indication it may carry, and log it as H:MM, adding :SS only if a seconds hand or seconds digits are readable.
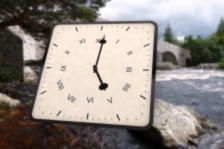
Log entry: 5:01
